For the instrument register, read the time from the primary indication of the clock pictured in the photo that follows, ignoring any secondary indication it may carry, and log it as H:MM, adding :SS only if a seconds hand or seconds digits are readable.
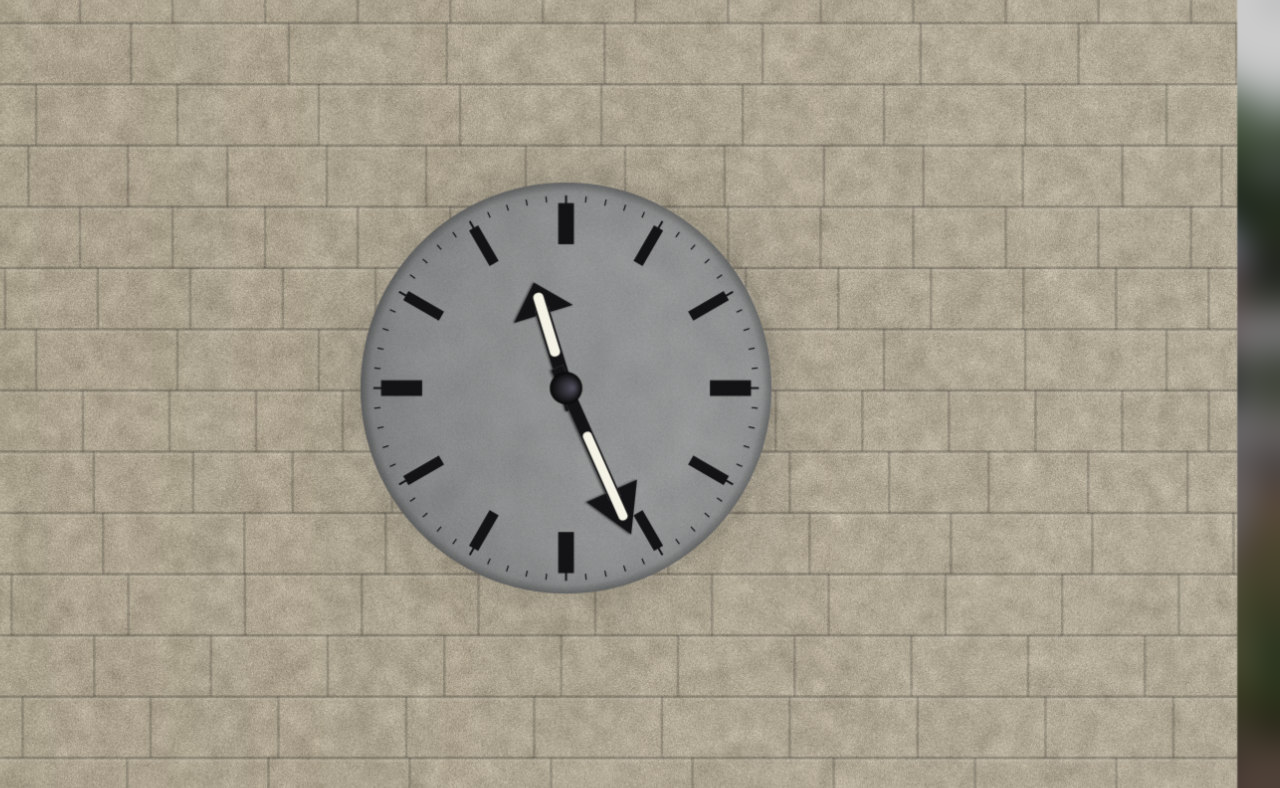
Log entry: 11:26
